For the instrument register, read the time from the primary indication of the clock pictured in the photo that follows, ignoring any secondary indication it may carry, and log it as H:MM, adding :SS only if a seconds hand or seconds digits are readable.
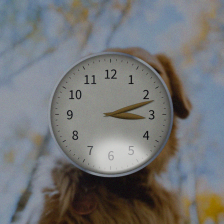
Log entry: 3:12
